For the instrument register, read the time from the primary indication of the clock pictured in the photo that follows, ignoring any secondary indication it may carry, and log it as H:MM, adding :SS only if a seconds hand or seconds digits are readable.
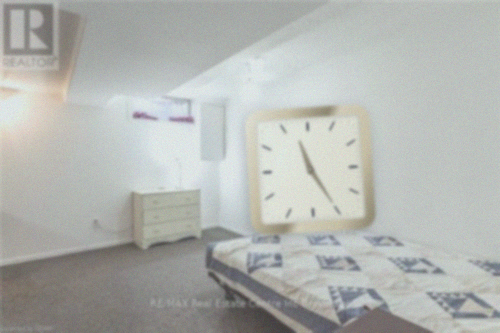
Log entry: 11:25
